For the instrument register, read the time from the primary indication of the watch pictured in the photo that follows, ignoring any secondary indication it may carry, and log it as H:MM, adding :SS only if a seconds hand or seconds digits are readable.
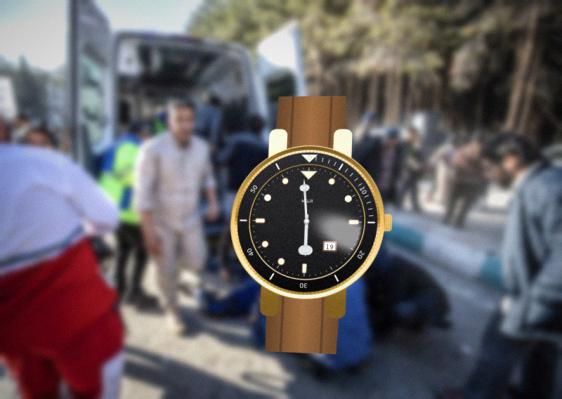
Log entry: 5:59
